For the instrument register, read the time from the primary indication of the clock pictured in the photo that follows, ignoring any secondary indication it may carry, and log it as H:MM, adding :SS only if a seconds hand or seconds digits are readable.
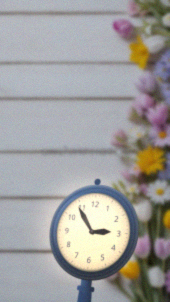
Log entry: 2:54
